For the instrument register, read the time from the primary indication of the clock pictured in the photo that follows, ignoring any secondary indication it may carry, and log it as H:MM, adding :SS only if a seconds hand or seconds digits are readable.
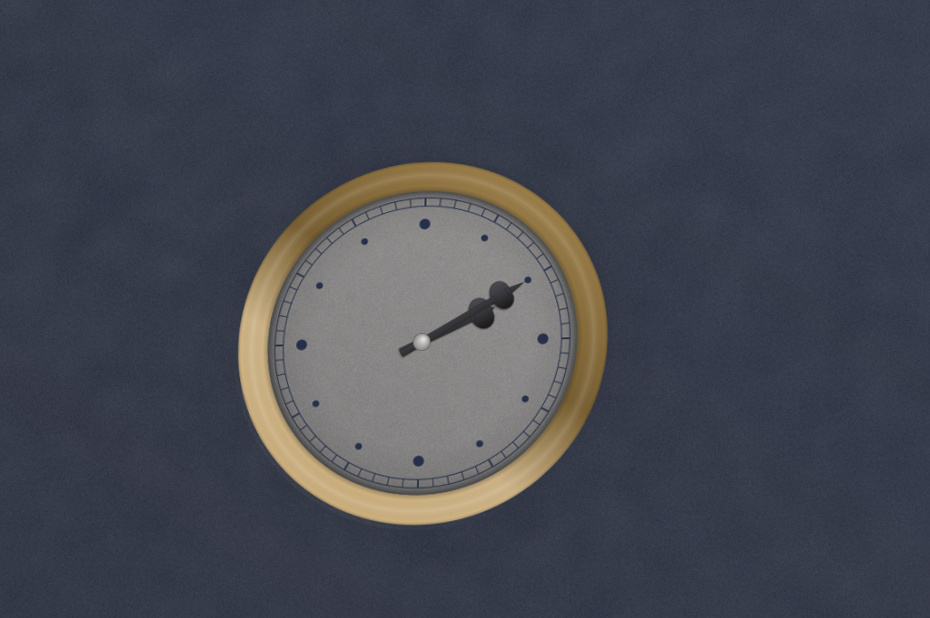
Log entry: 2:10
